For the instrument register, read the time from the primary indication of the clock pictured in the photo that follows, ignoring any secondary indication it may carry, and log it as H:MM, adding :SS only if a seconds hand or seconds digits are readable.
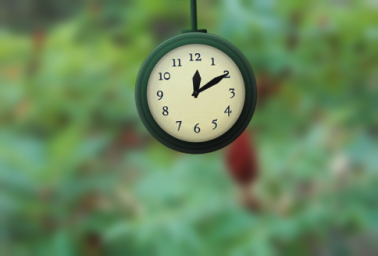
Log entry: 12:10
